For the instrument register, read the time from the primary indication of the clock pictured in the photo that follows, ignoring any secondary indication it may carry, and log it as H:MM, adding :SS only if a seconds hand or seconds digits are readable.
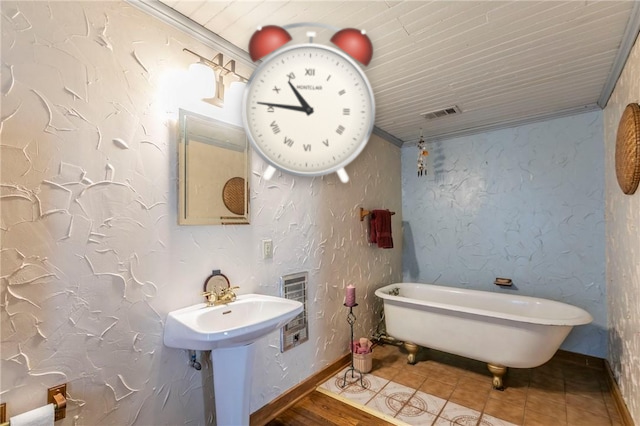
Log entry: 10:46
